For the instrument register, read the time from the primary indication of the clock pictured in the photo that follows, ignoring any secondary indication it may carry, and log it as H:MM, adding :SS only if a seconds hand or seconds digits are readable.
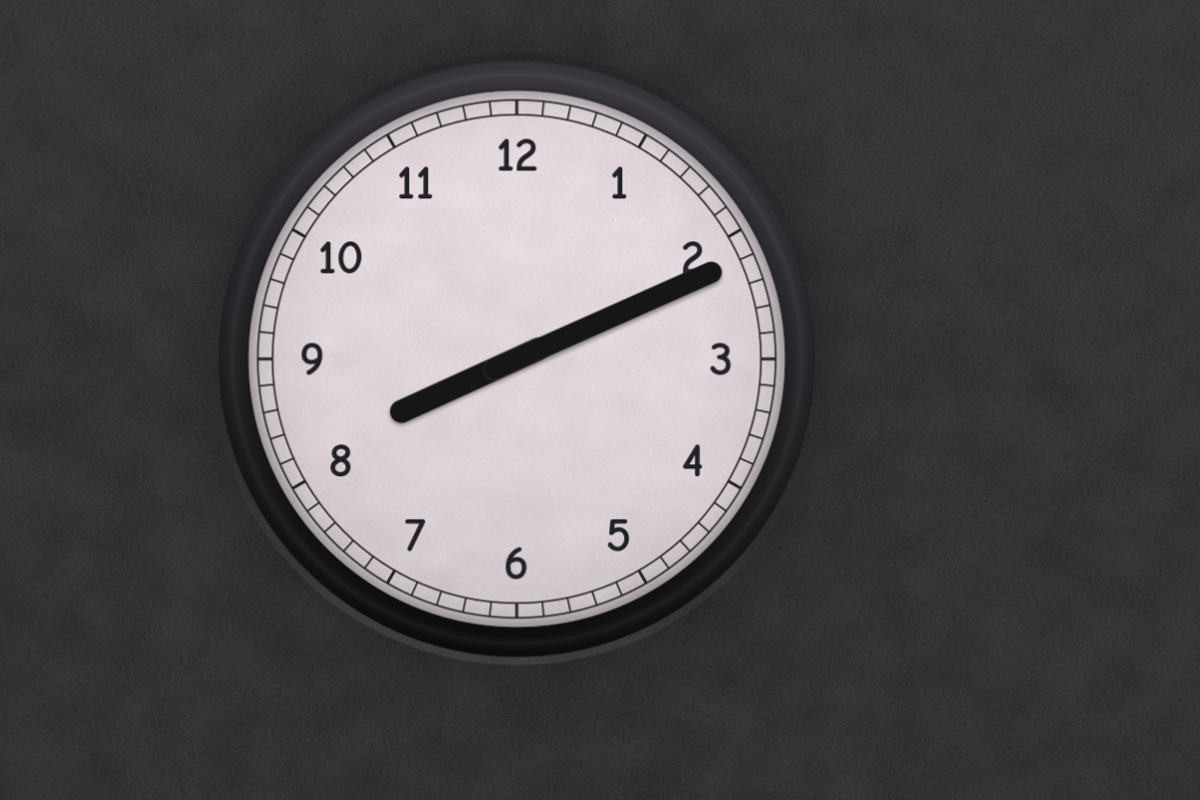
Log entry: 8:11
